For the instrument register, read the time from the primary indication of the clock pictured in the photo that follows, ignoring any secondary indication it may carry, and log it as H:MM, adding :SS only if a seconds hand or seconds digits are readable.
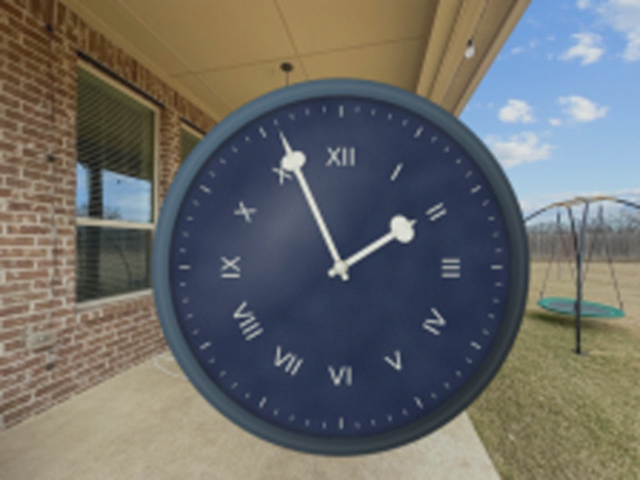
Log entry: 1:56
